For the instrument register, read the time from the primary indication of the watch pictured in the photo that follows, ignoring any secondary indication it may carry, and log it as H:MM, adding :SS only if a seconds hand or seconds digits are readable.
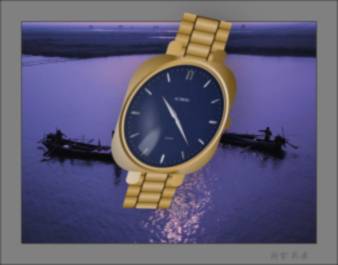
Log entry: 10:23
